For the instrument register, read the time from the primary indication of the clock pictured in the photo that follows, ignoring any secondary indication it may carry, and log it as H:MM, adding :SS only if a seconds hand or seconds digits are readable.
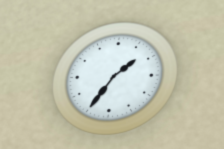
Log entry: 1:35
